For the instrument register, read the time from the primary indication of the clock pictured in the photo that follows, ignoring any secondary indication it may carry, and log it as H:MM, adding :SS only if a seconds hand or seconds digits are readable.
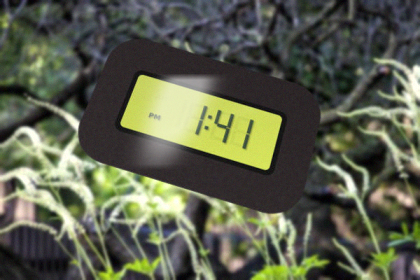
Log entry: 1:41
